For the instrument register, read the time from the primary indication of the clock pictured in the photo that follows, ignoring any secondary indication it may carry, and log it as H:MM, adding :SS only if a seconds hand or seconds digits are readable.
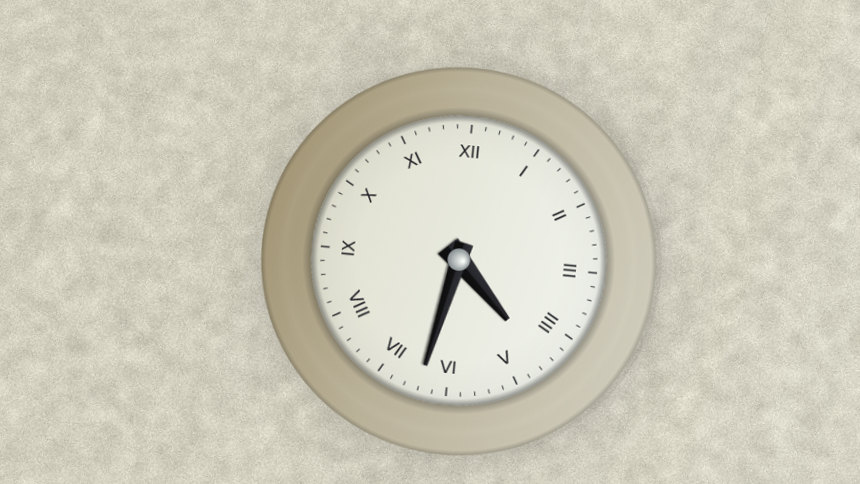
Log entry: 4:32
